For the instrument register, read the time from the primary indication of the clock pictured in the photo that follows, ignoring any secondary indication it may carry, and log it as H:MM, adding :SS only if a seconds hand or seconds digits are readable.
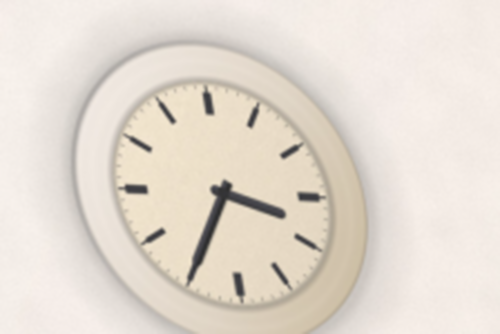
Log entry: 3:35
